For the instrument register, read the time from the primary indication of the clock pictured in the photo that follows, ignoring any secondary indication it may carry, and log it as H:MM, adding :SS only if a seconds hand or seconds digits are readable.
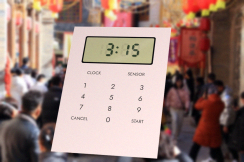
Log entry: 3:15
